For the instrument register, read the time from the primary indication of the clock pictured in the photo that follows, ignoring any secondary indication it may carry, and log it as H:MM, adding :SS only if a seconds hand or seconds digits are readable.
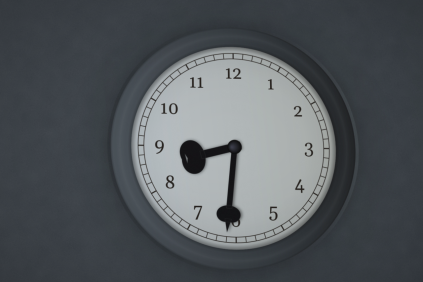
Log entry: 8:31
